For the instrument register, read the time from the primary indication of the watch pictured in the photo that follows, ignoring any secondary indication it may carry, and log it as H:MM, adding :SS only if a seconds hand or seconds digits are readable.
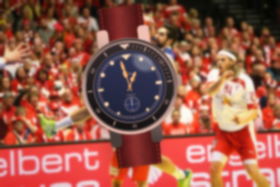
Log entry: 12:58
